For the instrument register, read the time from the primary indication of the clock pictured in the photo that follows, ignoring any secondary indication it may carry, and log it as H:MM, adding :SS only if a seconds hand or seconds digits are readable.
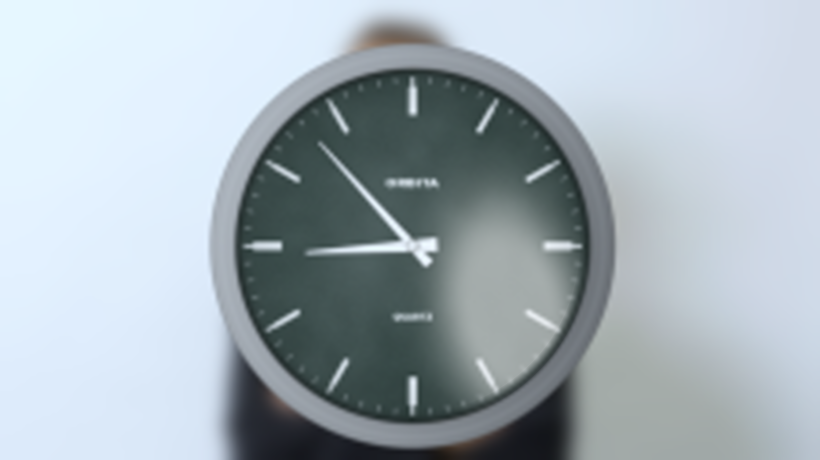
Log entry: 8:53
